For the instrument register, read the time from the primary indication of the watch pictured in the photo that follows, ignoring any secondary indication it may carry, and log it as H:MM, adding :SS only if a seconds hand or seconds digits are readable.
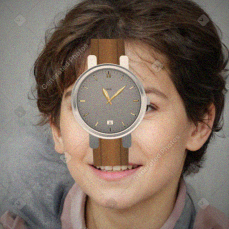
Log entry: 11:08
